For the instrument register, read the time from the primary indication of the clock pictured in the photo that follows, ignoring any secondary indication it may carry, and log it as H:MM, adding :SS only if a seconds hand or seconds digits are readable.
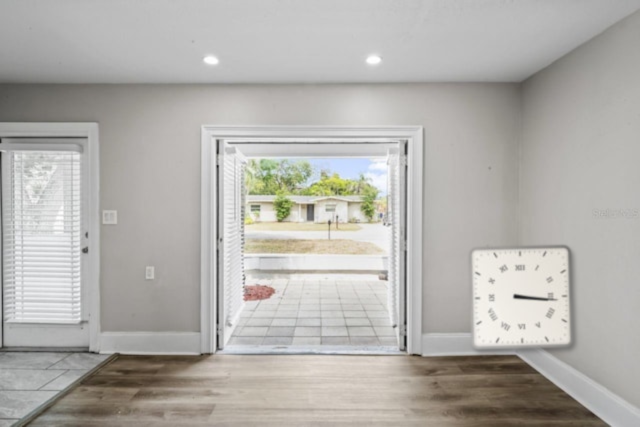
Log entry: 3:16
